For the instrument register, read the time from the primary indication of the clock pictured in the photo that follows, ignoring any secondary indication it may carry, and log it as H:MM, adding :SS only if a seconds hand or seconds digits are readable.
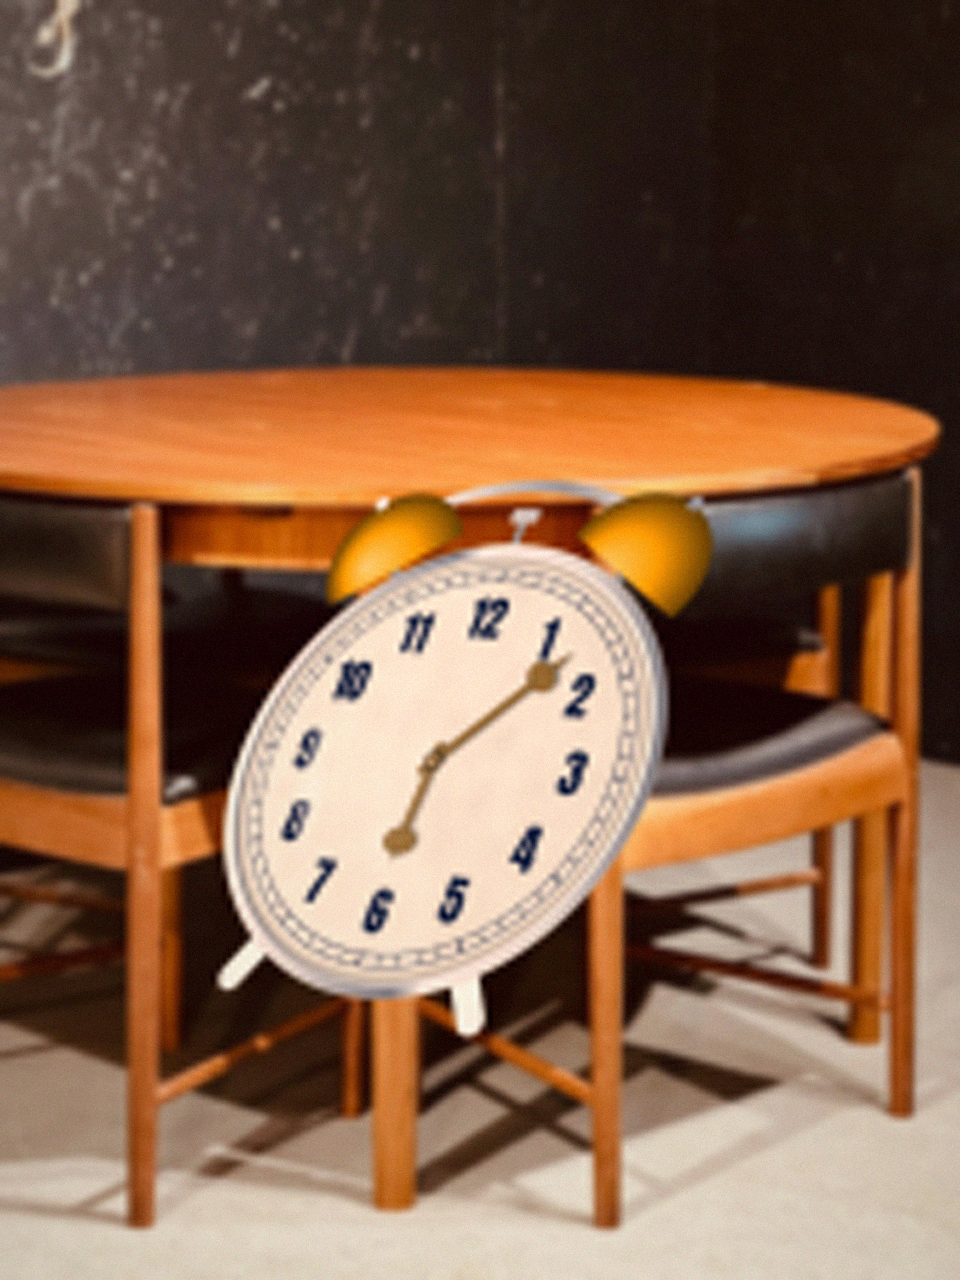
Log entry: 6:07
